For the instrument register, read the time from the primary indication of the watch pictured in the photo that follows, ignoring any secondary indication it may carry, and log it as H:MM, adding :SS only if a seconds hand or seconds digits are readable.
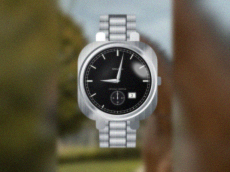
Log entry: 9:02
